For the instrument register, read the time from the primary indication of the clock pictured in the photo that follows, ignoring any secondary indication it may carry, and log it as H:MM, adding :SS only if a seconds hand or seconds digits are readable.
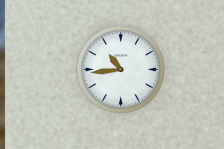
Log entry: 10:44
